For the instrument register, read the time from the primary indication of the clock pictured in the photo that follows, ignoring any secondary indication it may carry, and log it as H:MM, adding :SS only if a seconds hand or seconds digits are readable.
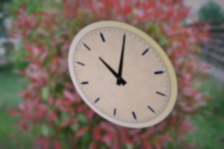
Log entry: 11:05
